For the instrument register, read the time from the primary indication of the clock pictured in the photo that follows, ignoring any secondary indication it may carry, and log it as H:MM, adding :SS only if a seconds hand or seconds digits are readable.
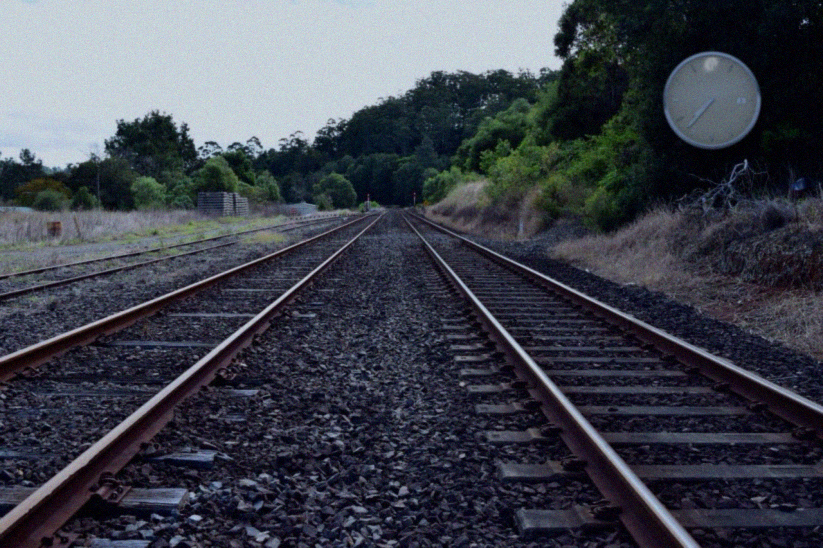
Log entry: 7:37
